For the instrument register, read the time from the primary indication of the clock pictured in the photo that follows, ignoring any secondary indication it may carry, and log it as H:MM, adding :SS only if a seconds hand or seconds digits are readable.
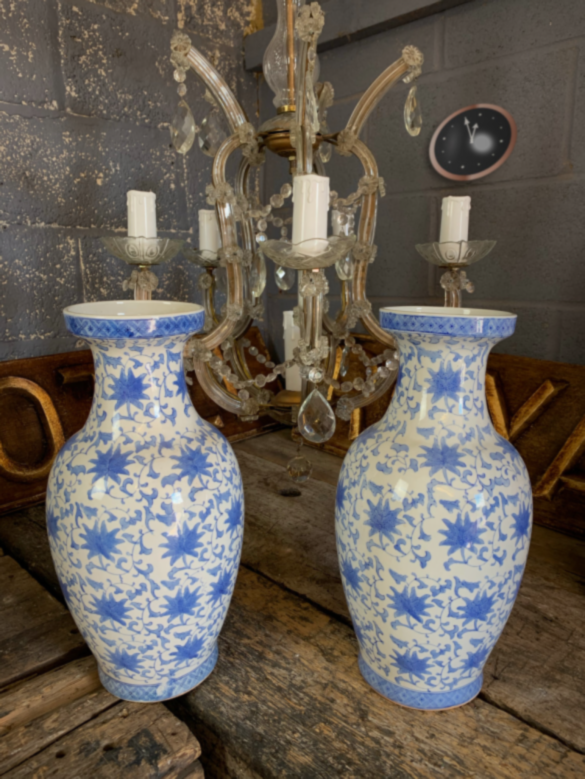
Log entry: 11:55
